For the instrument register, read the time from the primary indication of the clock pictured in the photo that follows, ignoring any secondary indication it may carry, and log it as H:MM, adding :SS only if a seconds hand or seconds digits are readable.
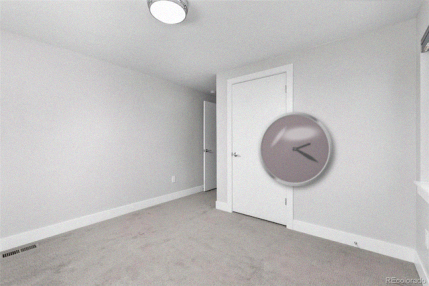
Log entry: 2:20
